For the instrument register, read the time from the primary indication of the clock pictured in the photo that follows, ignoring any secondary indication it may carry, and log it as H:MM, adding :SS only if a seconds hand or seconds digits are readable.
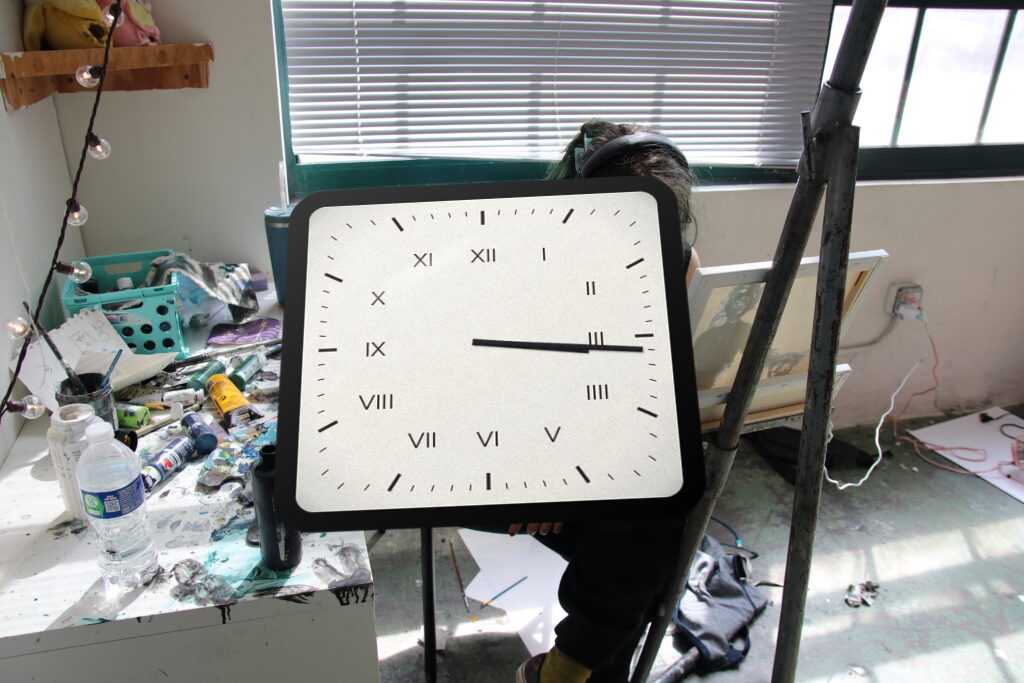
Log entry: 3:16
